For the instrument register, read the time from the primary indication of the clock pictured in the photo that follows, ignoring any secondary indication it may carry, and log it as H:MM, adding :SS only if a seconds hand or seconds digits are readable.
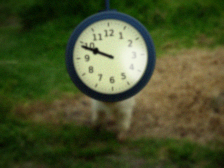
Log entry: 9:49
